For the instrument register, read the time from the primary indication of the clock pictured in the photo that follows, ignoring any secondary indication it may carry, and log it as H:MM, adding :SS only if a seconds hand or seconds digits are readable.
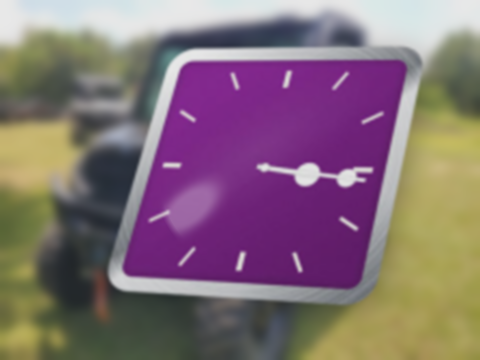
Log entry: 3:16
